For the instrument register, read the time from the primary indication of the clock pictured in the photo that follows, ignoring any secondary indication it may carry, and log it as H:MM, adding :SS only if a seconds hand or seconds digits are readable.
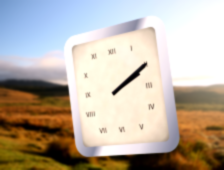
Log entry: 2:10
